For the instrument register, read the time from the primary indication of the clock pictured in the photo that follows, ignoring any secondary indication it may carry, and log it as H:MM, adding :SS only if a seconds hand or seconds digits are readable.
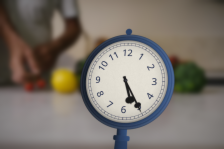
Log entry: 5:25
